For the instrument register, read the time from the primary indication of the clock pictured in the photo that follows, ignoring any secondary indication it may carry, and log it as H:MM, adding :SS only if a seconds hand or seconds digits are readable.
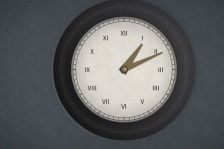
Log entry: 1:11
